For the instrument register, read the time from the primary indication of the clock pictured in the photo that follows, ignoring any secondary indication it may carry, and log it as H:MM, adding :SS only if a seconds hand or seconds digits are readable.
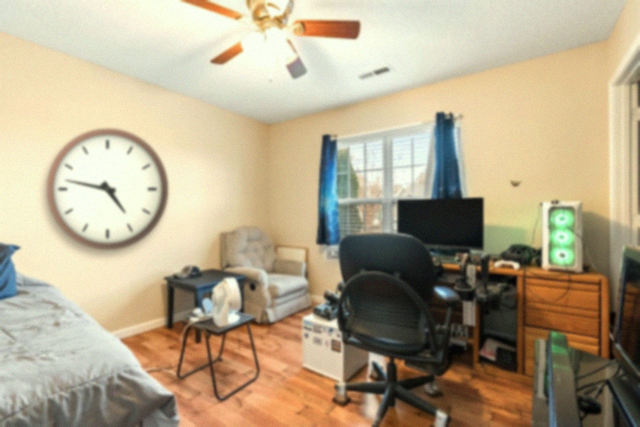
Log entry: 4:47
